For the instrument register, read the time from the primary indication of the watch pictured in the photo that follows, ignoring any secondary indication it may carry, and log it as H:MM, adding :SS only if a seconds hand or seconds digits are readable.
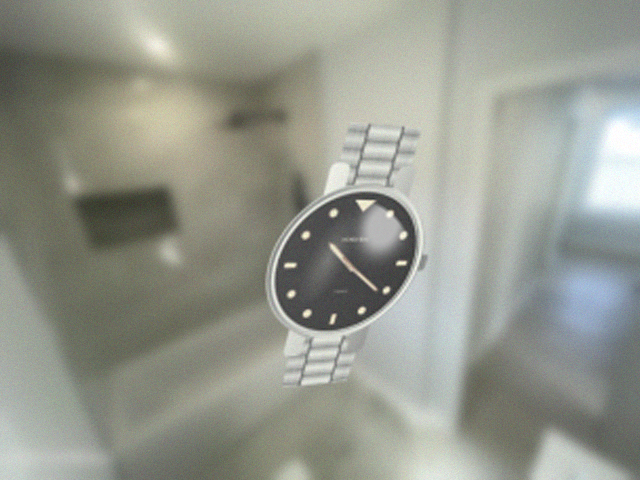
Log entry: 10:21
